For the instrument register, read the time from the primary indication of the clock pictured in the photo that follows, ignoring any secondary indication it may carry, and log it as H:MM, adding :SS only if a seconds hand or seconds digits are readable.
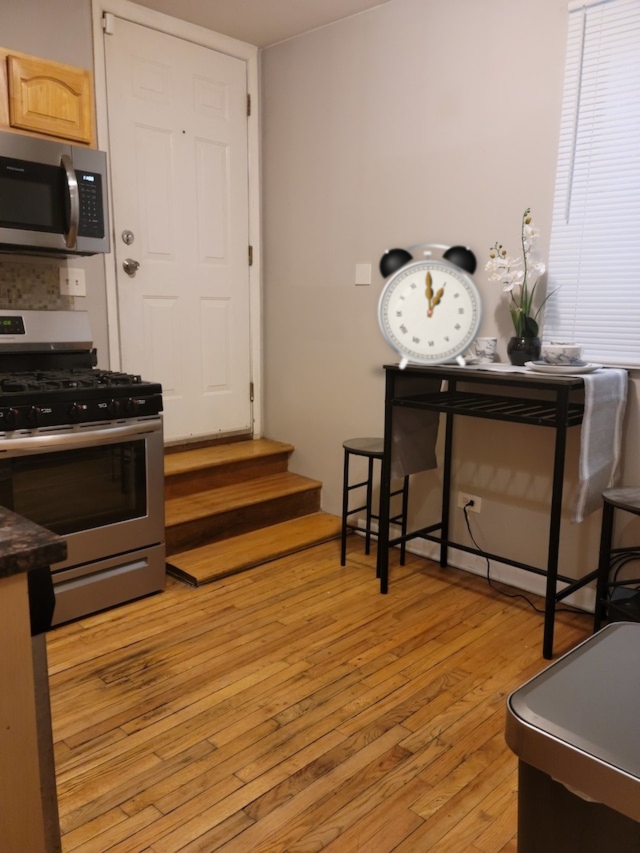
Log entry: 1:00
